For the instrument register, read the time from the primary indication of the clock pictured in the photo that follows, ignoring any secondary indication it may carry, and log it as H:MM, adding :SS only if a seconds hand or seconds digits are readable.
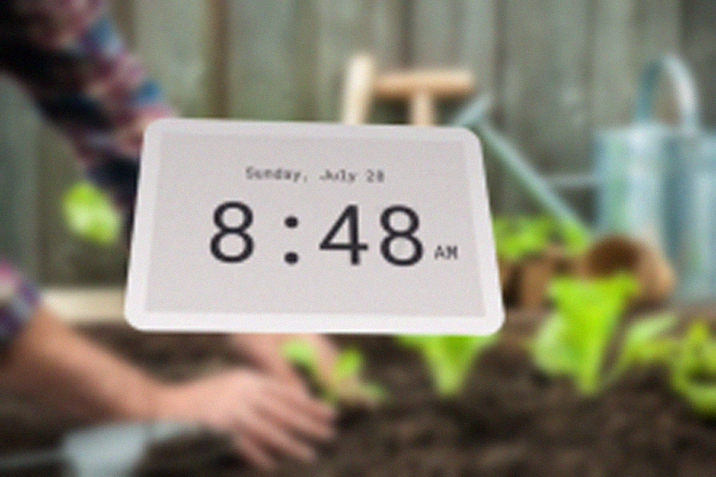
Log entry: 8:48
